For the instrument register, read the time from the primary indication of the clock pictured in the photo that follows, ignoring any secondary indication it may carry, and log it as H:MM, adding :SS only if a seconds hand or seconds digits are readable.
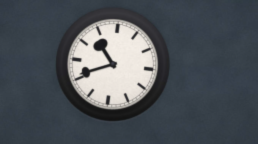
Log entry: 10:41
